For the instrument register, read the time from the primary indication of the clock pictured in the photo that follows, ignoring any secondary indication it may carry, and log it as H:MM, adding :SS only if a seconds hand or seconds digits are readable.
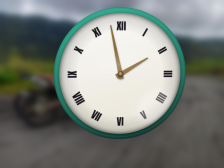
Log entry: 1:58
